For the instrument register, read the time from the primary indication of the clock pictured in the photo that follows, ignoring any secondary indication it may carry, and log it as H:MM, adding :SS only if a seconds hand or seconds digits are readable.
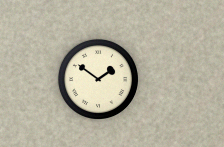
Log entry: 1:51
